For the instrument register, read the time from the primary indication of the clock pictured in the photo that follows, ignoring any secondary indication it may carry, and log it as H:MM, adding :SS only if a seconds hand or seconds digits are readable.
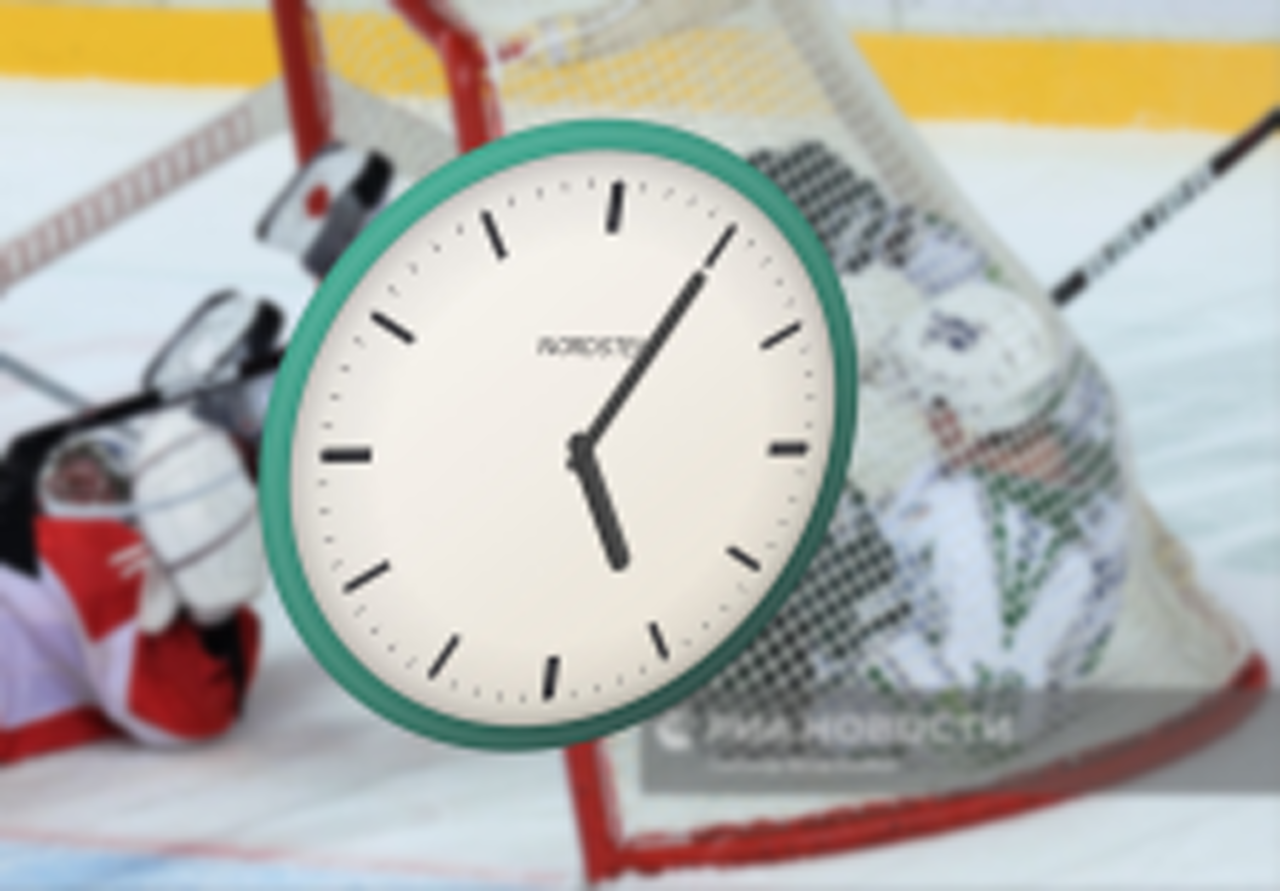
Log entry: 5:05
